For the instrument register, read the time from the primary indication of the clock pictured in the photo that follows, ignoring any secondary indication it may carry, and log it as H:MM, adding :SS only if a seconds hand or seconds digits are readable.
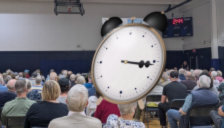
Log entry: 3:16
